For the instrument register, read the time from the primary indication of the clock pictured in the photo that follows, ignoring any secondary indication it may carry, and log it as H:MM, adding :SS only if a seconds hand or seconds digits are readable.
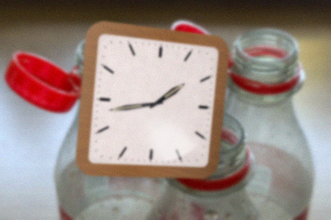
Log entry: 1:43
